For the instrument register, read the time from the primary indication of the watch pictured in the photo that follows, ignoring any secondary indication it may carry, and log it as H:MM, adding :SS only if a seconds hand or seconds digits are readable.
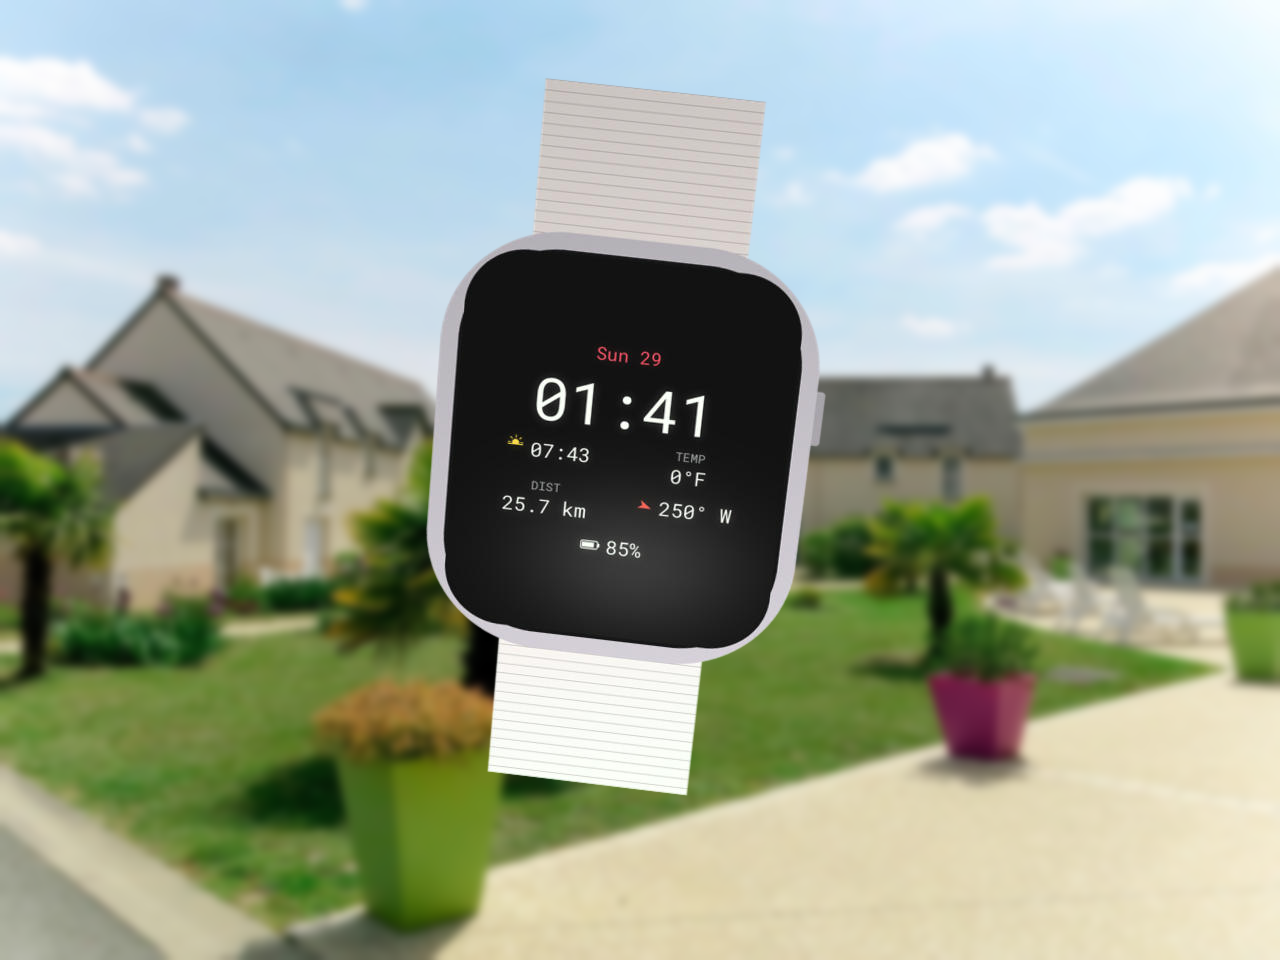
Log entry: 1:41
